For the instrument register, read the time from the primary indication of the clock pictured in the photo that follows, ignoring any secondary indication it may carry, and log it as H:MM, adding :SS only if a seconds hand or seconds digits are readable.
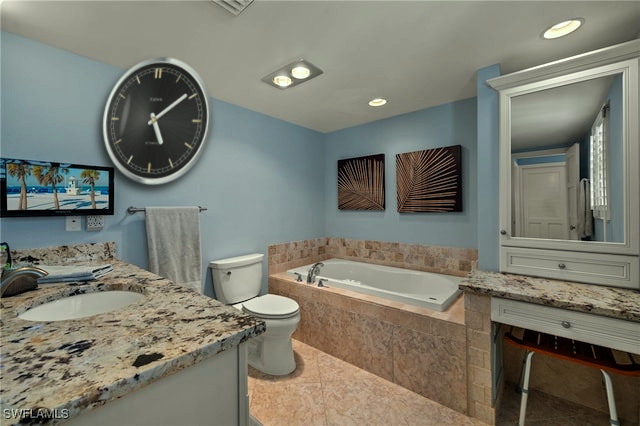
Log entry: 5:09
